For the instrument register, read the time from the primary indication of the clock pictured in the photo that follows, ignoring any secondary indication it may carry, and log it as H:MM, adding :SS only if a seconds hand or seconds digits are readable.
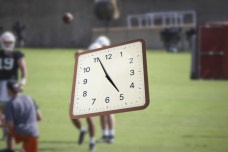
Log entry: 4:56
